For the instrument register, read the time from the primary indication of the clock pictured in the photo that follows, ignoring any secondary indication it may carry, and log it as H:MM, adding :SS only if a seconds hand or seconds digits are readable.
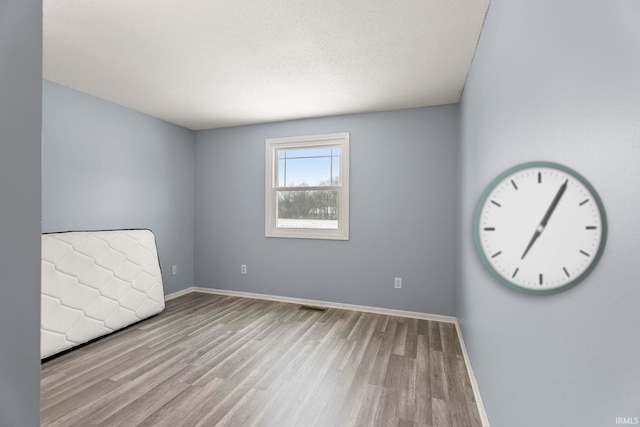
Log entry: 7:05
